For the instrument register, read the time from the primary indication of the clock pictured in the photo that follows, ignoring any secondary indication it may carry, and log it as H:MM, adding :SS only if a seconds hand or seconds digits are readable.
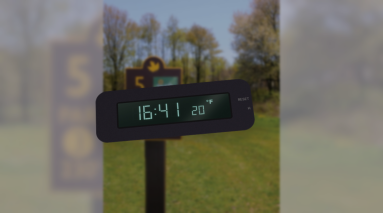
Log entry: 16:41
